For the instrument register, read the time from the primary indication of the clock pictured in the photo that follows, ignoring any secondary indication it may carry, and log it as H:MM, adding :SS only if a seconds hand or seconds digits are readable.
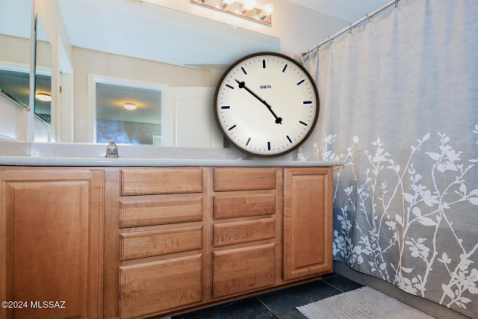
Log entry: 4:52
